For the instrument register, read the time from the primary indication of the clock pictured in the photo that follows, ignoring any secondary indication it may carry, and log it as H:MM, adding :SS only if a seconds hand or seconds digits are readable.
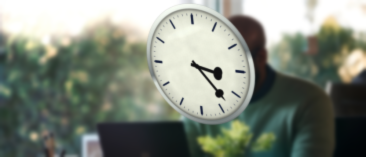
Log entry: 3:23
